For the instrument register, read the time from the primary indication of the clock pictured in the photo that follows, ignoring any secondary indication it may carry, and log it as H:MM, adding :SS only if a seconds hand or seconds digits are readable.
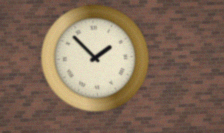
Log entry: 1:53
